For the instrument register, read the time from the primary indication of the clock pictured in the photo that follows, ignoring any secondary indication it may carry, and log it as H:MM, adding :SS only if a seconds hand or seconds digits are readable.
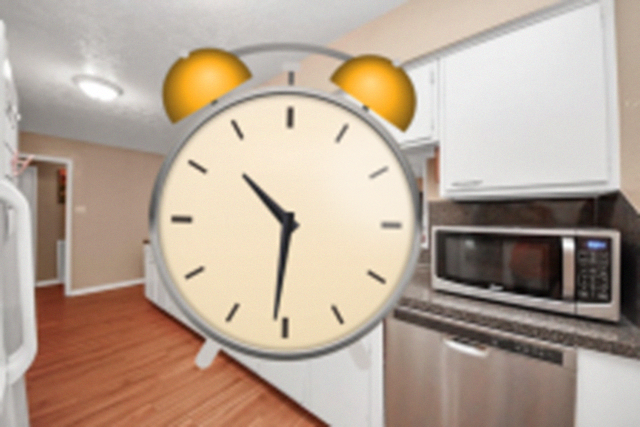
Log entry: 10:31
